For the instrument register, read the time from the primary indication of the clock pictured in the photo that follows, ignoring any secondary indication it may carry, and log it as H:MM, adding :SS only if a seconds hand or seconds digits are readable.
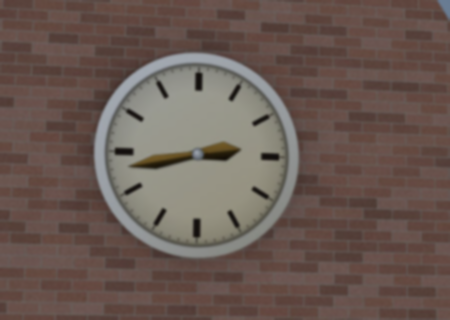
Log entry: 2:43
